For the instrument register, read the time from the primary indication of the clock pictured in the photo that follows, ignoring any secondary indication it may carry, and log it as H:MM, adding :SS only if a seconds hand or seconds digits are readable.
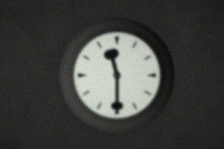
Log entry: 11:30
